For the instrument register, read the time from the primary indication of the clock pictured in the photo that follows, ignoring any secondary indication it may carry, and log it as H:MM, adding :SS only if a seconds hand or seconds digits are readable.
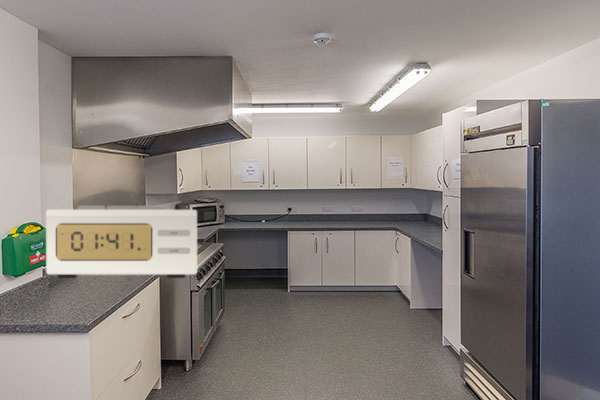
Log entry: 1:41
